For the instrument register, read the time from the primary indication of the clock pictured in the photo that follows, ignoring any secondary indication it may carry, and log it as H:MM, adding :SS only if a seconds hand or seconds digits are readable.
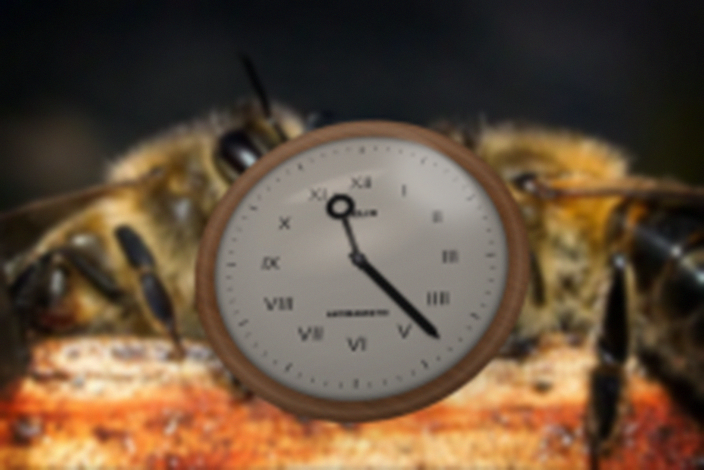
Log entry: 11:23
